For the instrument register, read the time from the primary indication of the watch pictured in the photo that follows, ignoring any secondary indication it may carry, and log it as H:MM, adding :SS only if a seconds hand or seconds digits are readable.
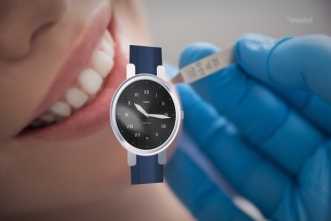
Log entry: 10:16
